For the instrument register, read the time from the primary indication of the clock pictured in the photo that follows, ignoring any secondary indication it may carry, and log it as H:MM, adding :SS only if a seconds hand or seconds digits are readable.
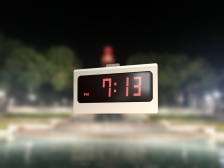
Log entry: 7:13
